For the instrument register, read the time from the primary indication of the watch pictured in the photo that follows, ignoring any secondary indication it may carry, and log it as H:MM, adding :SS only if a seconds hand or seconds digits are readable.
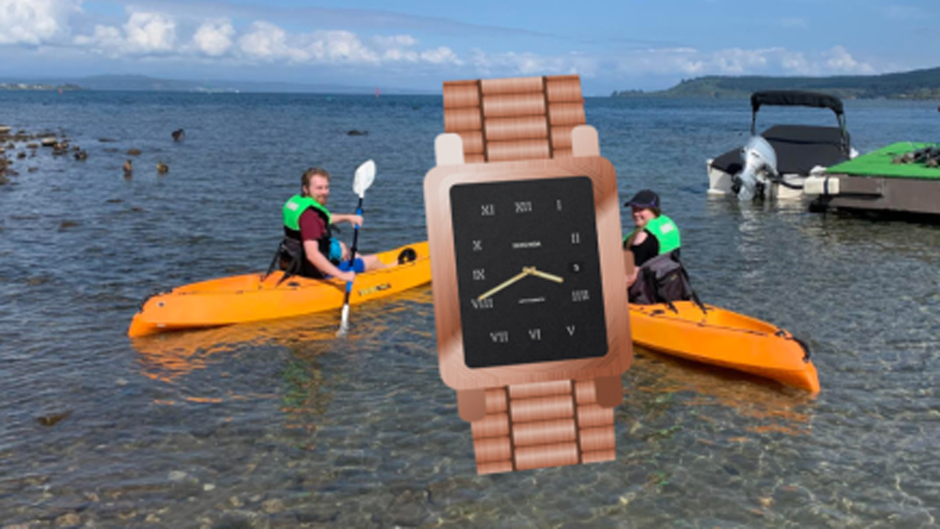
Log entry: 3:41
